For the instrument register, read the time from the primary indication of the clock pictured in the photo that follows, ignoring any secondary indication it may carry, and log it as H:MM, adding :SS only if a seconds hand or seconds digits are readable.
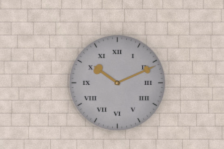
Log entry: 10:11
